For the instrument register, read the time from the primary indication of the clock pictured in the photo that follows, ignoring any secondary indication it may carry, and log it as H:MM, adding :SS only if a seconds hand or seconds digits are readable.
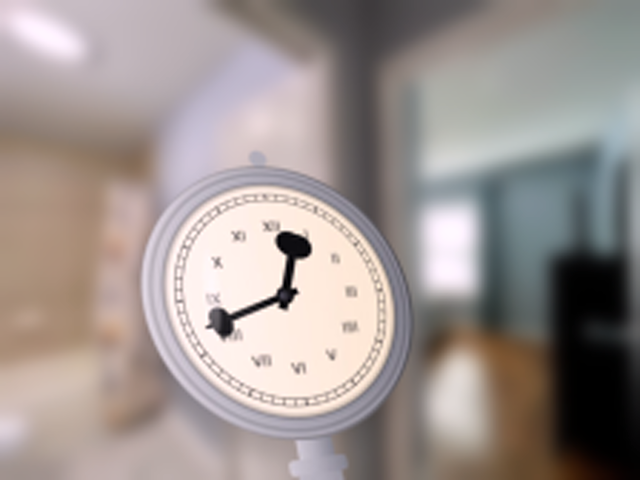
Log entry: 12:42
